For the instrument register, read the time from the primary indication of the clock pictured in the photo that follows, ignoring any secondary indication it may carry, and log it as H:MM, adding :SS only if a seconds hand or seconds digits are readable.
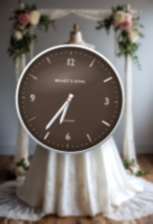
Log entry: 6:36
